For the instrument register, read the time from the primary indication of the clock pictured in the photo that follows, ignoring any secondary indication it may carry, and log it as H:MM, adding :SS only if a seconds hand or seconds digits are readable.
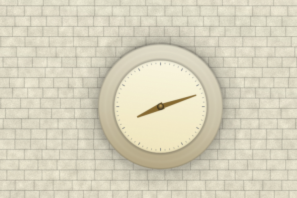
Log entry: 8:12
